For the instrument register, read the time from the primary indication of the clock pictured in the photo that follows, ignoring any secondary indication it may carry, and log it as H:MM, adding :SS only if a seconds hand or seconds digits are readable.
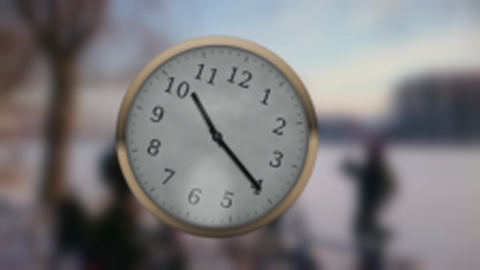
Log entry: 10:20
